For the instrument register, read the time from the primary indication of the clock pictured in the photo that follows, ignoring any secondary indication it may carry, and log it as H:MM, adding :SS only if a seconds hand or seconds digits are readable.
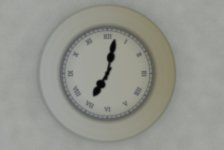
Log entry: 7:02
